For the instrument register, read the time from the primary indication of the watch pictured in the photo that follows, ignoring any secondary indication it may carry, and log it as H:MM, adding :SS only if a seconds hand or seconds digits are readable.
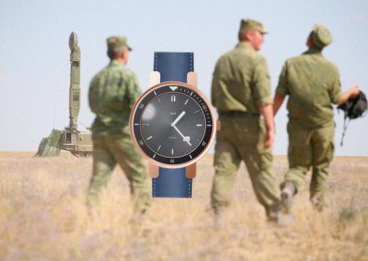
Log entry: 1:23
